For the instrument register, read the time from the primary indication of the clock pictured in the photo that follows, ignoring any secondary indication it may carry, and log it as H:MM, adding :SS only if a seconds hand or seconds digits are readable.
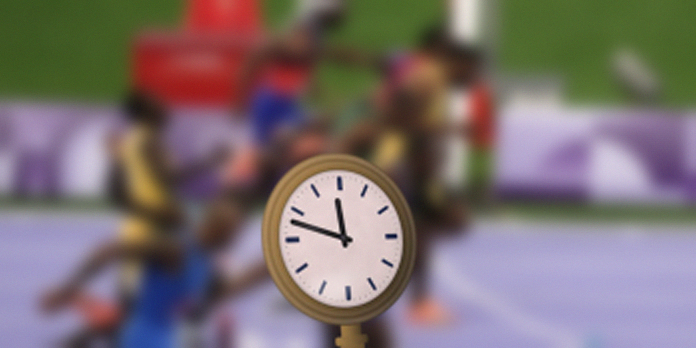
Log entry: 11:48
